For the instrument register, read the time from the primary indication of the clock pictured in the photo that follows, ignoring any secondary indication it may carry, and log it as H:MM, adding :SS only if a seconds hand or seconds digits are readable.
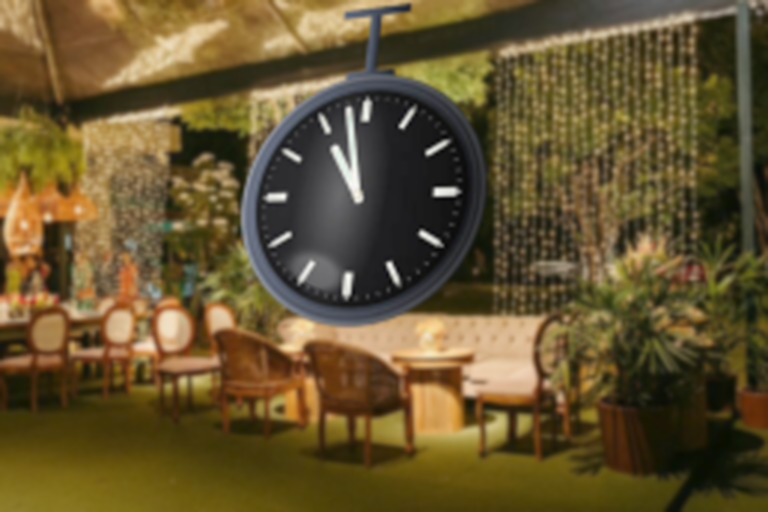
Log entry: 10:58
